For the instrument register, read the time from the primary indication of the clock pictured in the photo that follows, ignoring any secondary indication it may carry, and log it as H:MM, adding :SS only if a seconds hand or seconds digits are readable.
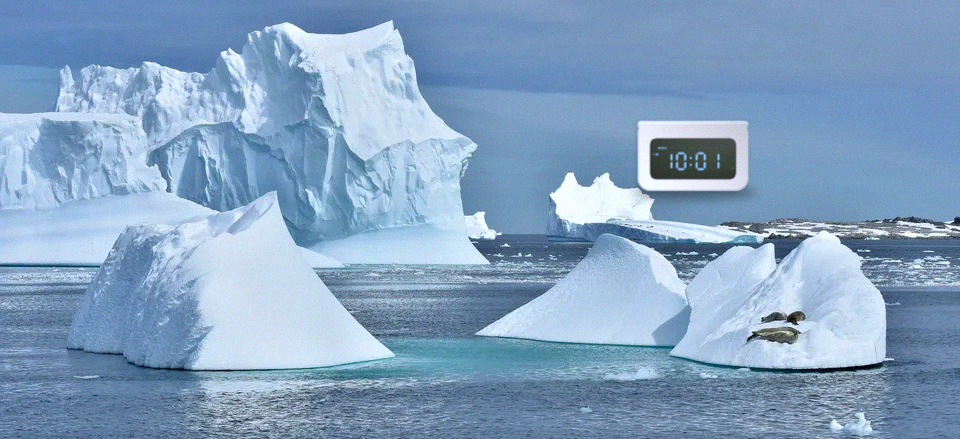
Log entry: 10:01
